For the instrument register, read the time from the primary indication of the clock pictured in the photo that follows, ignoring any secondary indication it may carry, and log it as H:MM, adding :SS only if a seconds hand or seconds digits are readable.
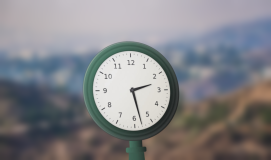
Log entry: 2:28
